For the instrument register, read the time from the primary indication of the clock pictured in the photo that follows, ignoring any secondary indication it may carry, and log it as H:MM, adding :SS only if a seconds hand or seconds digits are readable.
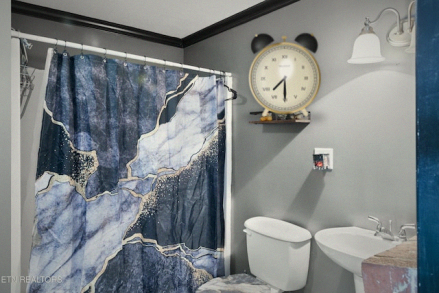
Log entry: 7:30
